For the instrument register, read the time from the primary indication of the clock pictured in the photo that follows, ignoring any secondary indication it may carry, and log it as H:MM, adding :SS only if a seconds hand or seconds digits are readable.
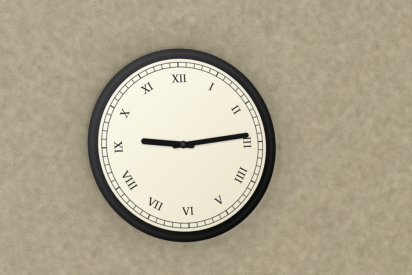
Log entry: 9:14
